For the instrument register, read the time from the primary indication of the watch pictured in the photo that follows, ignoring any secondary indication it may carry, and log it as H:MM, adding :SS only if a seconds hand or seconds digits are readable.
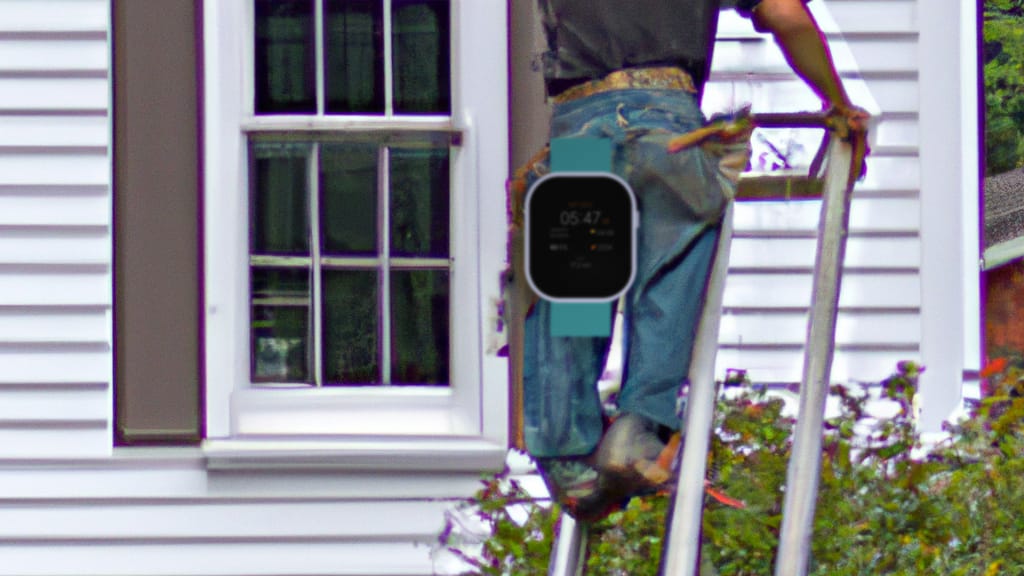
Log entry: 5:47
